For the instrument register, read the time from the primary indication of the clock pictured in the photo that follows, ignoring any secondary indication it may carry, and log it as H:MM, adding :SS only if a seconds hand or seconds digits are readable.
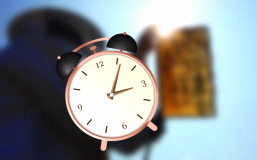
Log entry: 3:06
